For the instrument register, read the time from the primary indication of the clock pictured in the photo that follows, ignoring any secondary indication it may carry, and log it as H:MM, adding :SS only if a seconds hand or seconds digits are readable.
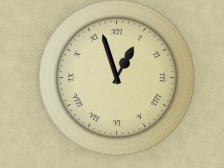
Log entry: 12:57
